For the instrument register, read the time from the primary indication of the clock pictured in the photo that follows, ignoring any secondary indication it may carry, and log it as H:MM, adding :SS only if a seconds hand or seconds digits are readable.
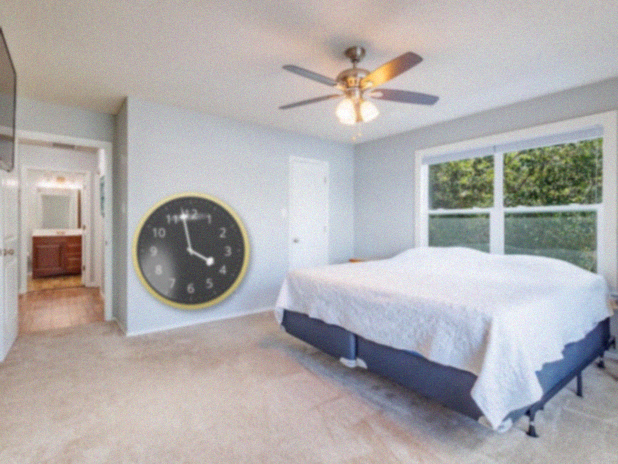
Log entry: 3:58
